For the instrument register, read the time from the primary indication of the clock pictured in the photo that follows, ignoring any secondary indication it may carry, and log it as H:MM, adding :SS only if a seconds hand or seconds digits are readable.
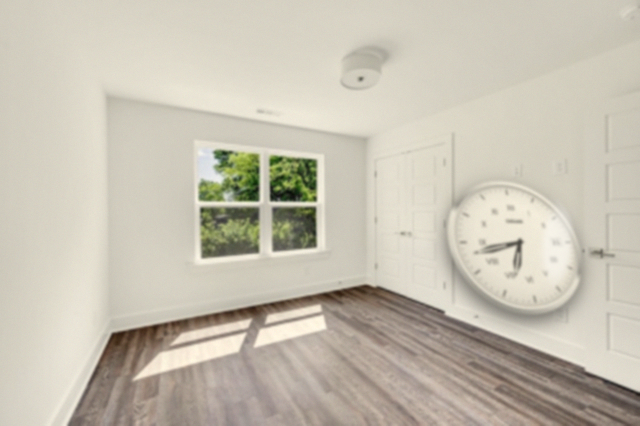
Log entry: 6:43
